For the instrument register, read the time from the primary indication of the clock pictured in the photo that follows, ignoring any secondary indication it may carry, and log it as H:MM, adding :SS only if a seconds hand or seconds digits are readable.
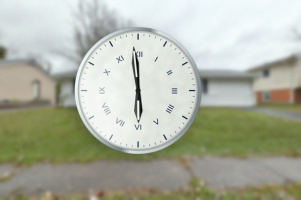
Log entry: 5:59
